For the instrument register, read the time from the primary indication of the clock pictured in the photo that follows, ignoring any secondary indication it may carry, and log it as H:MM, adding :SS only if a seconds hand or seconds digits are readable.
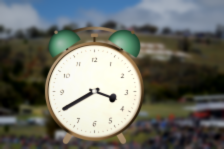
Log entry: 3:40
